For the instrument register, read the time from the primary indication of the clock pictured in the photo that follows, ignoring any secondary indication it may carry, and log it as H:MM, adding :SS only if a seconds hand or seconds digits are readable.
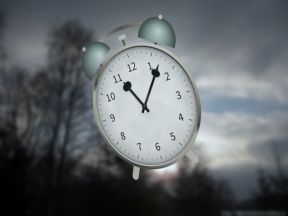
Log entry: 11:07
